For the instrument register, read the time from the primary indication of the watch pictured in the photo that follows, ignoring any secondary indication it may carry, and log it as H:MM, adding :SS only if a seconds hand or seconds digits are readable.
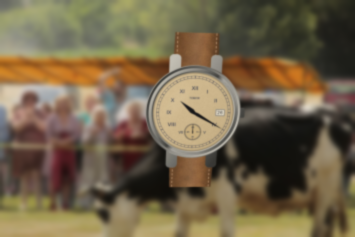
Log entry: 10:20
